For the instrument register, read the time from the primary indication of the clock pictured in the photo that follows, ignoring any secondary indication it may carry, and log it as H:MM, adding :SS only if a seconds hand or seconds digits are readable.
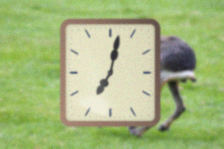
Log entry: 7:02
